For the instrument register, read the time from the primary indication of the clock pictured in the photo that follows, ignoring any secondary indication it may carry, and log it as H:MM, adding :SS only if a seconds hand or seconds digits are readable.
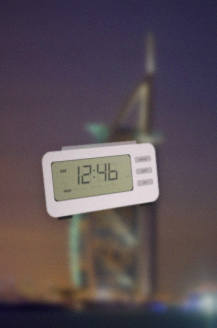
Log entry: 12:46
